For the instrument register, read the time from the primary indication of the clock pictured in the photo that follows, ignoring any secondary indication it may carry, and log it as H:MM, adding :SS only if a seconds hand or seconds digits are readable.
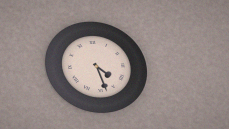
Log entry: 4:28
